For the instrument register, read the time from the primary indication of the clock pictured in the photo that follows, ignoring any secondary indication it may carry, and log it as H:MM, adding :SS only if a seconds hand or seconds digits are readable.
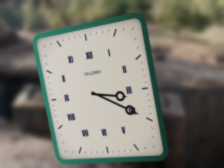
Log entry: 3:20
